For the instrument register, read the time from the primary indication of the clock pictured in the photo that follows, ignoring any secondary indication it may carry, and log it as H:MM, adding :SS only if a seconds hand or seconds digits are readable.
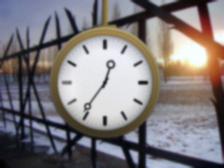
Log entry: 12:36
